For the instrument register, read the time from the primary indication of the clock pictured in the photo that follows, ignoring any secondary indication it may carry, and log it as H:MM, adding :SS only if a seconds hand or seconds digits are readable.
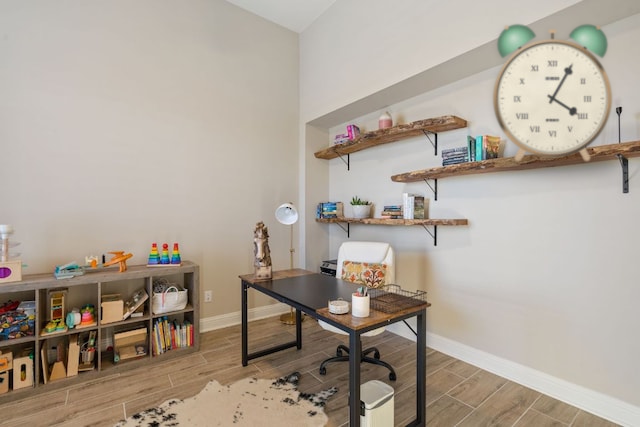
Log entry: 4:05
